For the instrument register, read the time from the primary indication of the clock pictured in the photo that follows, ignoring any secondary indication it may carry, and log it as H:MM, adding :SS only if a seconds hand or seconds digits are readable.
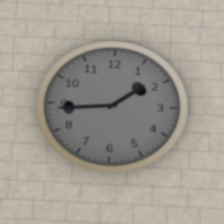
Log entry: 1:44
